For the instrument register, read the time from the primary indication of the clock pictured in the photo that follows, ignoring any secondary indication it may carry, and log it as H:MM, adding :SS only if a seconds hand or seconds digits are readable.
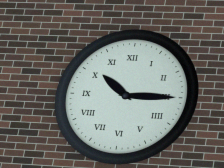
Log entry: 10:15
